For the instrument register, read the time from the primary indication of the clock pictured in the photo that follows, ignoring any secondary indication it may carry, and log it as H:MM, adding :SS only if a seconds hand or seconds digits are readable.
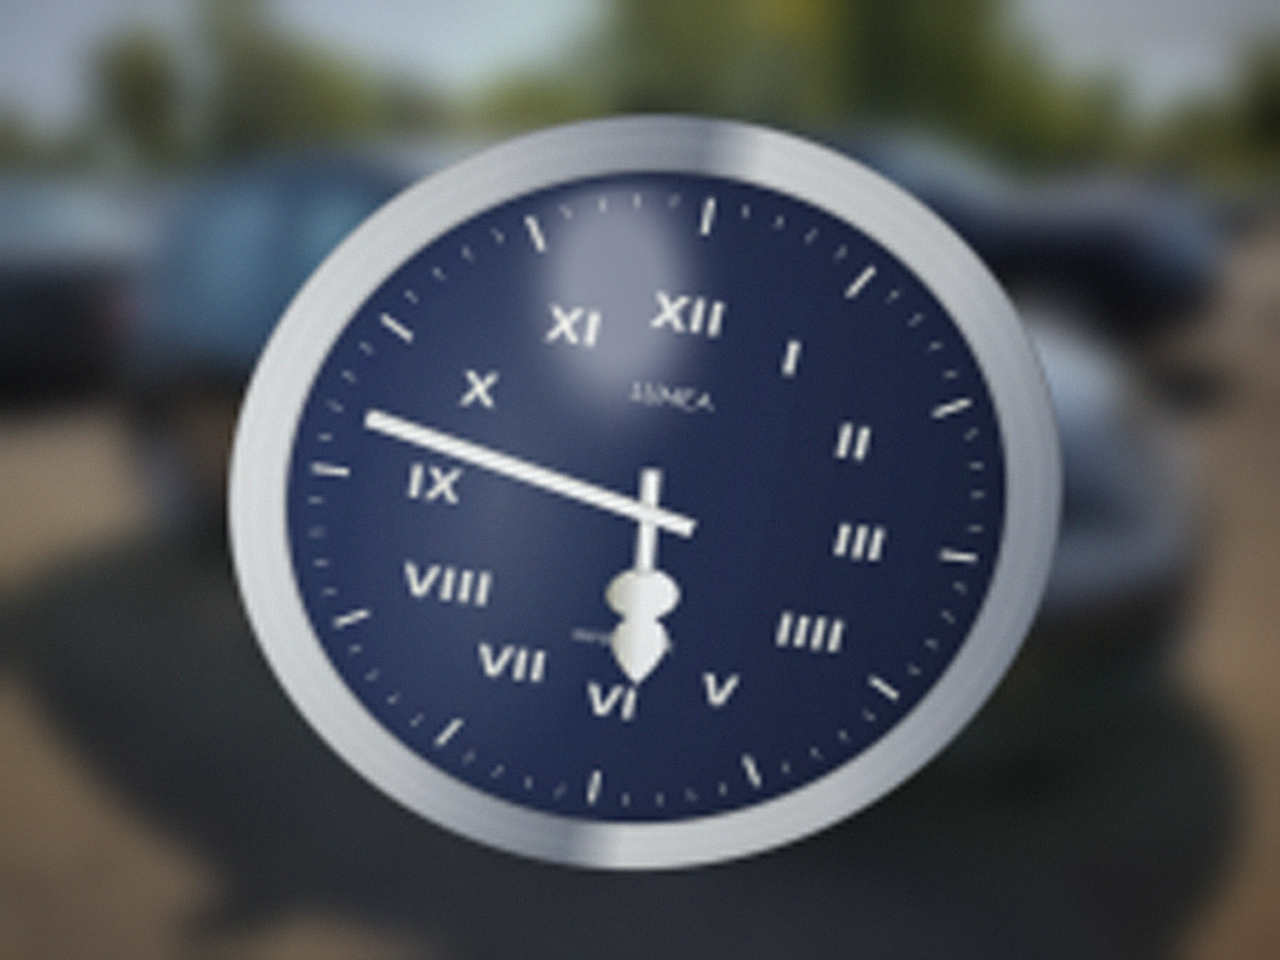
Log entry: 5:47
